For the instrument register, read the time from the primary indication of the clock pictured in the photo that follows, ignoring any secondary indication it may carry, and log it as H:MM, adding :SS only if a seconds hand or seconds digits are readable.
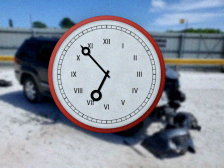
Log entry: 6:53
